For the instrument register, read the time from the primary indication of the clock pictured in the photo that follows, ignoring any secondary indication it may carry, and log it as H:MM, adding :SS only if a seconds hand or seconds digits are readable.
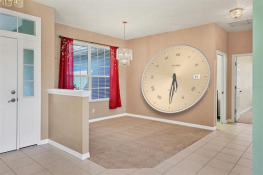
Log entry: 5:30
